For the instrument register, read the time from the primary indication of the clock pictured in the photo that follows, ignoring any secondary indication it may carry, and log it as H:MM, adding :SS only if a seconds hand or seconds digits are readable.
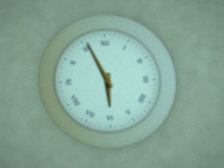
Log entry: 5:56
